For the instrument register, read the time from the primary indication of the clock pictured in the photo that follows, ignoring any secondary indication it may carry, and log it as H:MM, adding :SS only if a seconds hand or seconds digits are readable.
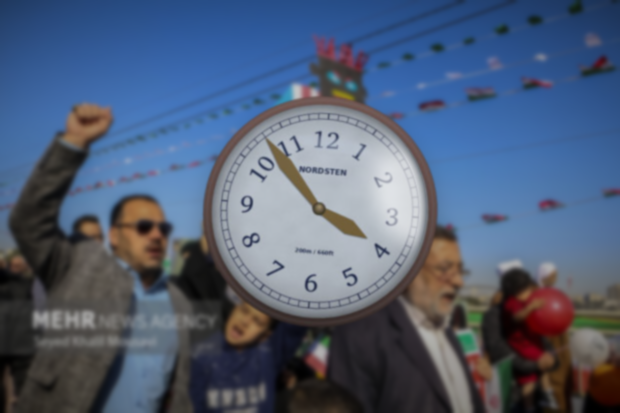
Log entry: 3:53
